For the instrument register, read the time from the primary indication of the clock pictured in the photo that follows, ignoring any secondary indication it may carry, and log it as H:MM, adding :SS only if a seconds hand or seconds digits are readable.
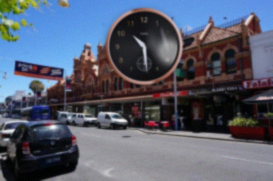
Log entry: 10:29
